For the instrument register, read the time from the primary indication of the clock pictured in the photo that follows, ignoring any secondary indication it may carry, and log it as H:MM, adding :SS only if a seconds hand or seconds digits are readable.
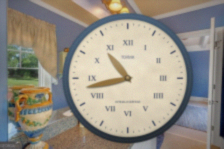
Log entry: 10:43
